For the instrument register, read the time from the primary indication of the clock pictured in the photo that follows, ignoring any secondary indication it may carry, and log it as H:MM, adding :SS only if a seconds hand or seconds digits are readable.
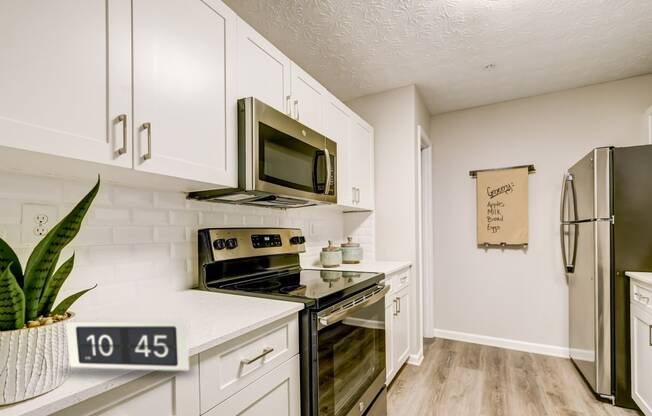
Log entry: 10:45
